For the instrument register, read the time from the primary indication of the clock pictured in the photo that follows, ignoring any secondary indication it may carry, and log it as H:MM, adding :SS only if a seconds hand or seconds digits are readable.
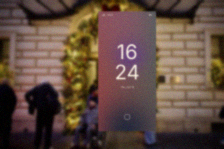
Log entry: 16:24
